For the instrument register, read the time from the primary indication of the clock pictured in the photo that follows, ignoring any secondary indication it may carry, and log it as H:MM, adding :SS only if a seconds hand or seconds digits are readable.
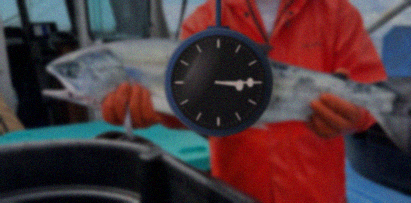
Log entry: 3:15
